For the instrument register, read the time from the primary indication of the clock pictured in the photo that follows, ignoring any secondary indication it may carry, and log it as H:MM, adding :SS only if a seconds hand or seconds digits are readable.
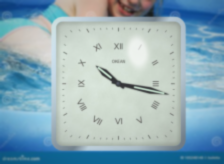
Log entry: 10:17
